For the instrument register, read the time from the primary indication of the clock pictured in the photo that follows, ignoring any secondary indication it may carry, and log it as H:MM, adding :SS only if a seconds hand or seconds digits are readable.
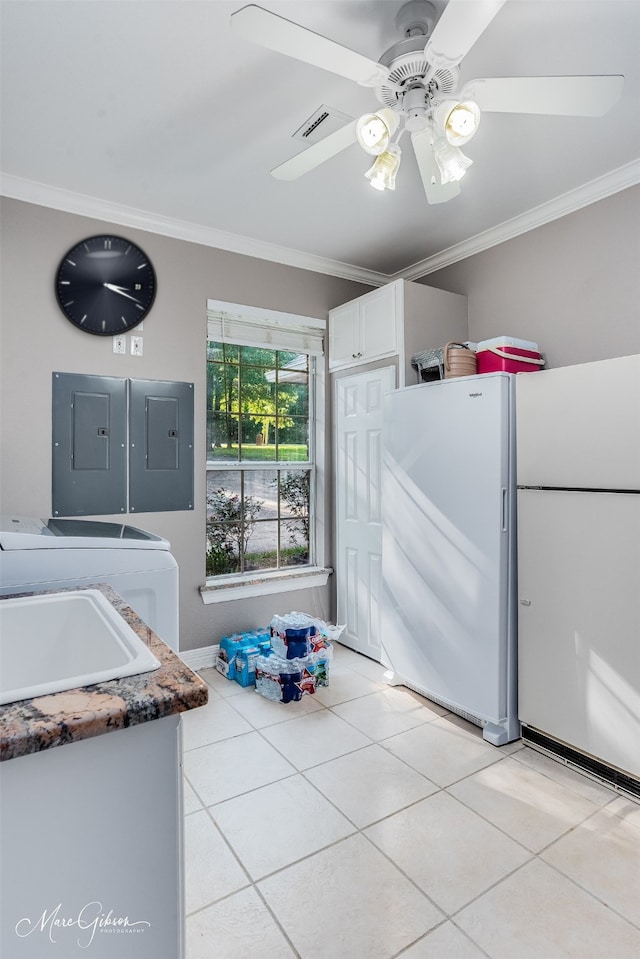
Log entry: 3:19
